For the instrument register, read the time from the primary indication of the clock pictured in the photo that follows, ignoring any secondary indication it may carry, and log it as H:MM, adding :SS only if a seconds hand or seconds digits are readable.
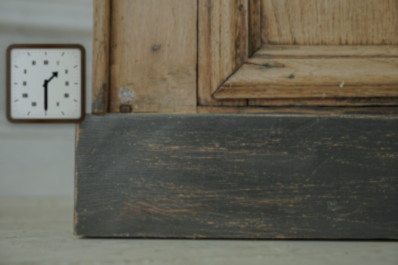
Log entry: 1:30
